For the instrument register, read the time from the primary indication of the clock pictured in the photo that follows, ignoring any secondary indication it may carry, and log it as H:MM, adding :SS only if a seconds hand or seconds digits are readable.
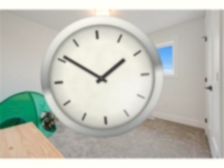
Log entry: 1:51
